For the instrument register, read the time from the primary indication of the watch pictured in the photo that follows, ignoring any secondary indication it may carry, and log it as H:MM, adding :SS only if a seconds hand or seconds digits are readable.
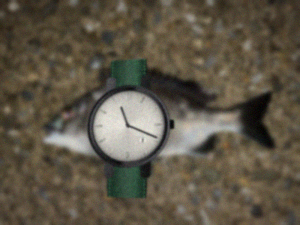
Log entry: 11:19
